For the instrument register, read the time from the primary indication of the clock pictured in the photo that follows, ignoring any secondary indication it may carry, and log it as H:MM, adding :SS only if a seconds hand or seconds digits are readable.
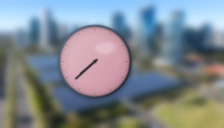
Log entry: 7:38
